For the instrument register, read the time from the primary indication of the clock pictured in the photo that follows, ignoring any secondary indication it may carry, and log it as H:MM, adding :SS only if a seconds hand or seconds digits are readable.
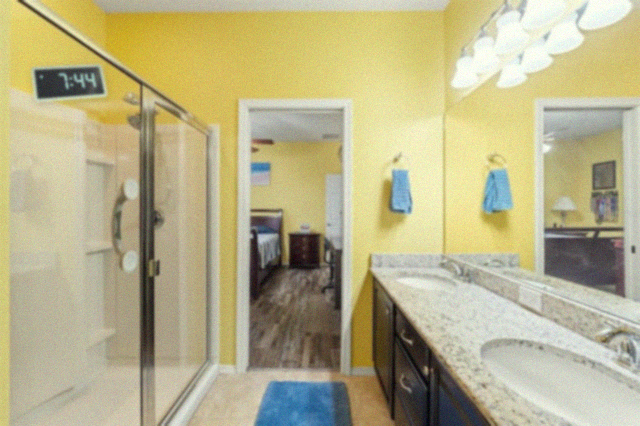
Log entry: 7:44
